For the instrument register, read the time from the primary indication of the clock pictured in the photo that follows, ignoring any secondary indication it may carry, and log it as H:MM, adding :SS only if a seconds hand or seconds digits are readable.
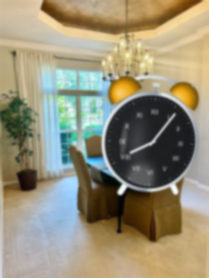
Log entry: 8:06
